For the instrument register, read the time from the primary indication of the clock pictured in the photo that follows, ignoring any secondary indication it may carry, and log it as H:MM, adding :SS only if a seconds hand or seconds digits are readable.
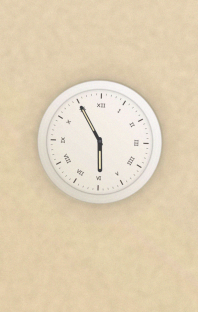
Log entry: 5:55
